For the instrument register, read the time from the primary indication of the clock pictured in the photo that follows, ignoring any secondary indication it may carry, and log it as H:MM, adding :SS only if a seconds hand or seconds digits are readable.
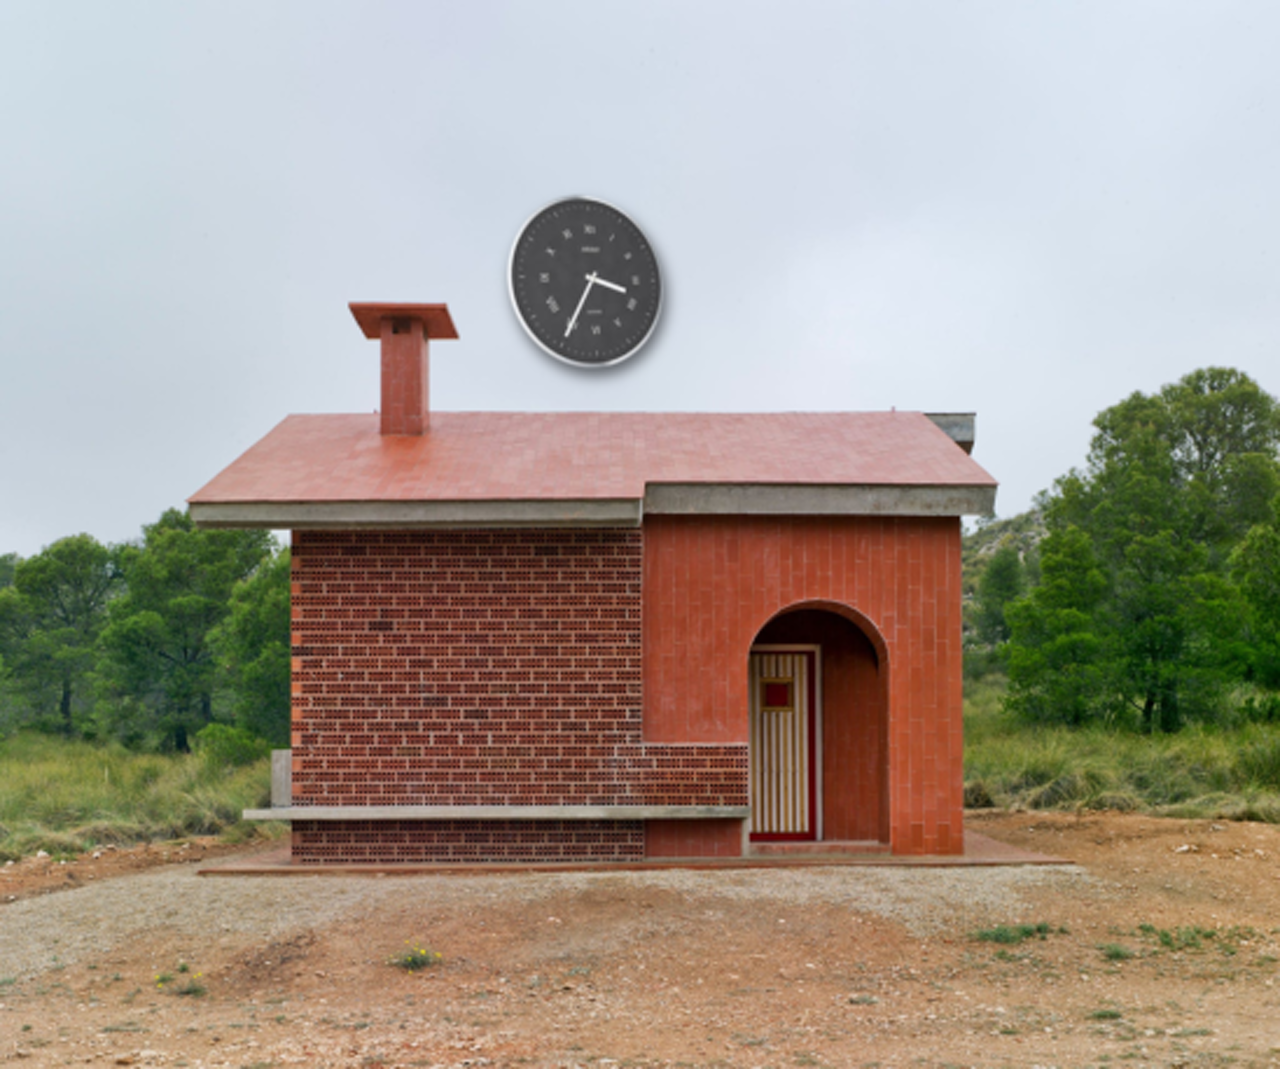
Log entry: 3:35
